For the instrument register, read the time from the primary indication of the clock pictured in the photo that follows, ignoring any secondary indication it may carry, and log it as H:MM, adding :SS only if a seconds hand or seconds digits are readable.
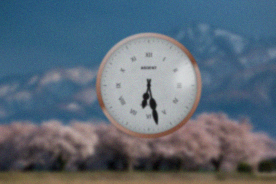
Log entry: 6:28
